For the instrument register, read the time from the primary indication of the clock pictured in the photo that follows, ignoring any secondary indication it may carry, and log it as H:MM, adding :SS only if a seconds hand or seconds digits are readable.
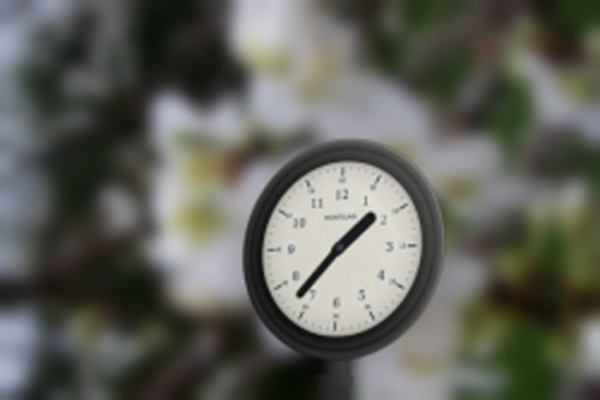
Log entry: 1:37
